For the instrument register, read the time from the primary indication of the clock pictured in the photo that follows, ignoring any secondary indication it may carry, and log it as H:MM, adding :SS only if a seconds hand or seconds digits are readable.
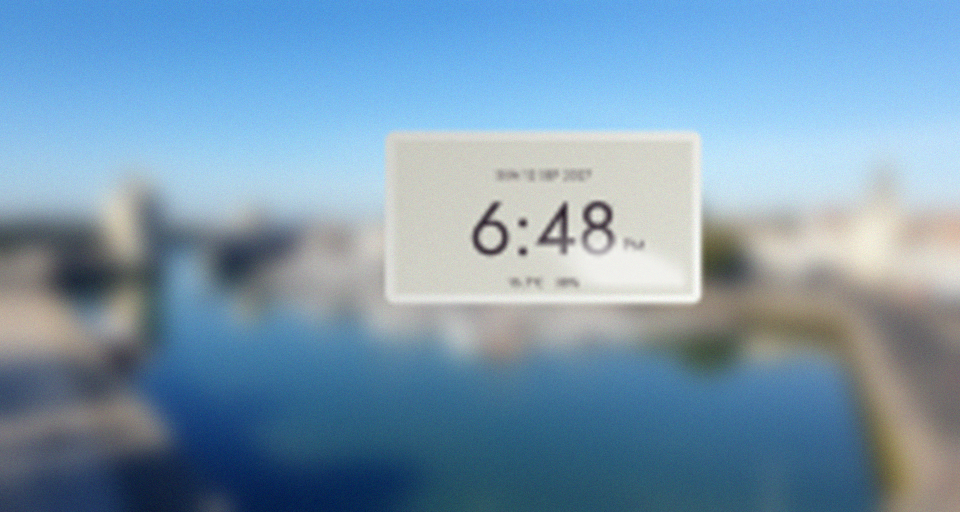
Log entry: 6:48
